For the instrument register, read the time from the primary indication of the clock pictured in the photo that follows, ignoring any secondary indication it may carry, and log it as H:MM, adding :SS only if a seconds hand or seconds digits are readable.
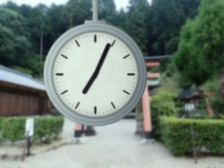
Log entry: 7:04
